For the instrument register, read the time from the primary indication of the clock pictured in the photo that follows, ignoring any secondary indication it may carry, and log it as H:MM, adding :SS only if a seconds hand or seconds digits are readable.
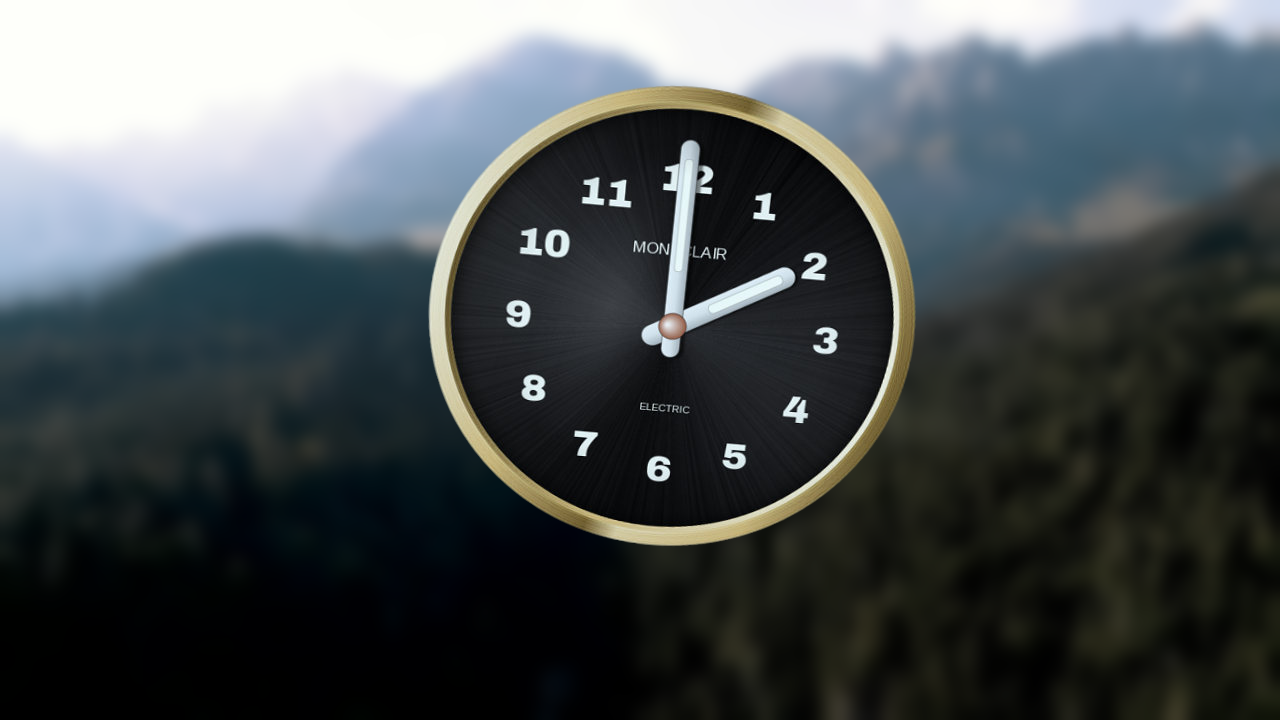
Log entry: 2:00
